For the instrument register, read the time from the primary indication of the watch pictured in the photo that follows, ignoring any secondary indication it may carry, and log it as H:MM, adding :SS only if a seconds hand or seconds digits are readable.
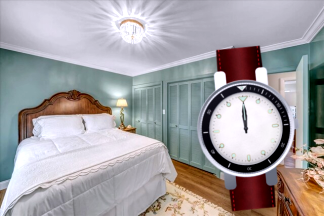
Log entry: 12:00
